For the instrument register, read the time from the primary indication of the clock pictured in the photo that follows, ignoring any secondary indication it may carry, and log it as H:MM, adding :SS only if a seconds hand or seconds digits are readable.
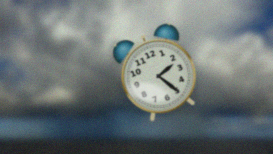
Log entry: 2:25
